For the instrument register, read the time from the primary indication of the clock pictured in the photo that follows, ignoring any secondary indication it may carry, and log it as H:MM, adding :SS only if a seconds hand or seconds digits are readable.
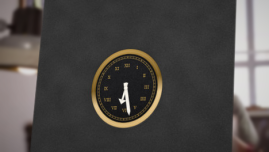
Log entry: 6:28
